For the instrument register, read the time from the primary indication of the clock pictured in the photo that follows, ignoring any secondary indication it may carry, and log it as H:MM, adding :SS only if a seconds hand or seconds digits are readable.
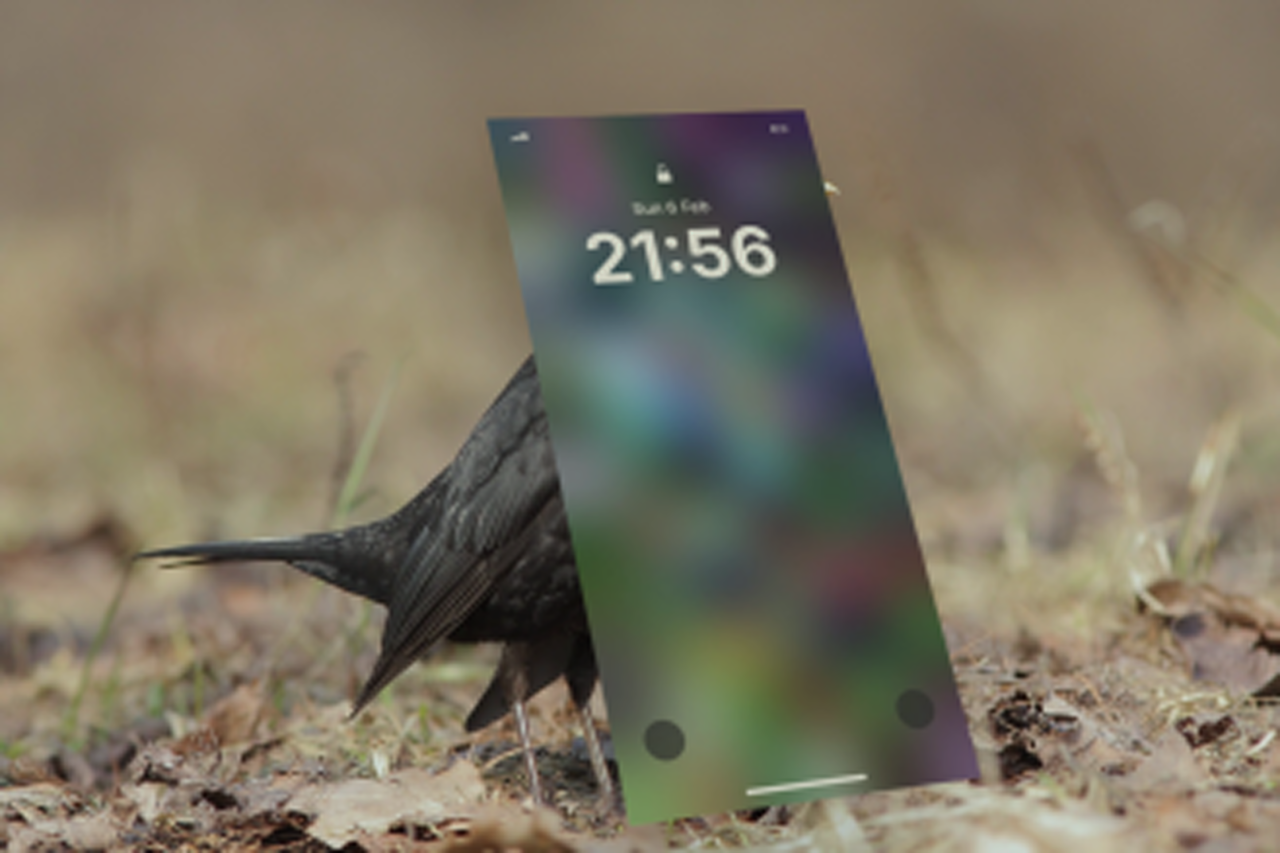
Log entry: 21:56
